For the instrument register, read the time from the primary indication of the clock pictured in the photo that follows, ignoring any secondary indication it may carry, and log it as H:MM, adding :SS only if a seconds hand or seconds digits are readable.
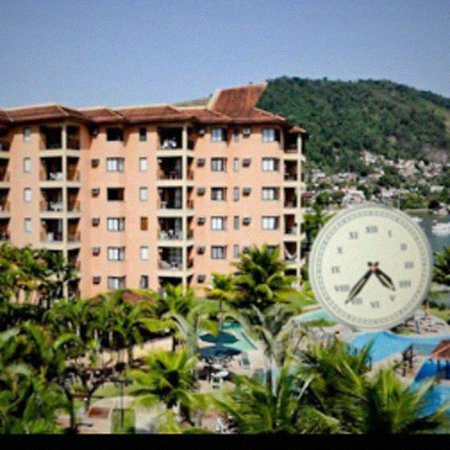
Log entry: 4:37
